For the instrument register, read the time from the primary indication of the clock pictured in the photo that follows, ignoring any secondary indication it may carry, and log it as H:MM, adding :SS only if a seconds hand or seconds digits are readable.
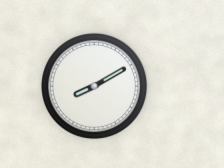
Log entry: 8:10
